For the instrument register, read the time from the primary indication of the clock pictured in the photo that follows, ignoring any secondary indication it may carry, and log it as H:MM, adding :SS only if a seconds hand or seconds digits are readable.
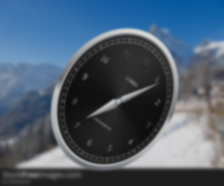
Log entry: 7:06
